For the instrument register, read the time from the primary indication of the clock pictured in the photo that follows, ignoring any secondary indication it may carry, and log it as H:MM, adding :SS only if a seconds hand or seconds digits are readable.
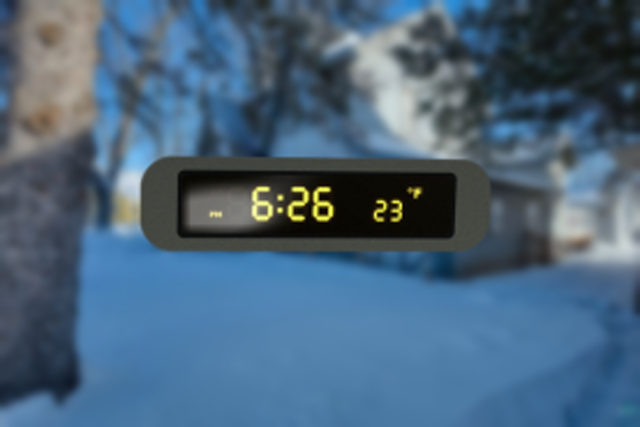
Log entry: 6:26
